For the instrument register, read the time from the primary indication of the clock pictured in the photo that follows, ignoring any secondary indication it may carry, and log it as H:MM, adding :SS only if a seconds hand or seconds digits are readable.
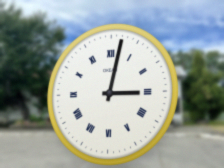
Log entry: 3:02
